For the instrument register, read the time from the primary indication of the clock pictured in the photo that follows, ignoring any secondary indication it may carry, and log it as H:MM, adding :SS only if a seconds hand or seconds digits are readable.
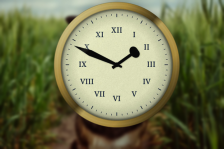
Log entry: 1:49
